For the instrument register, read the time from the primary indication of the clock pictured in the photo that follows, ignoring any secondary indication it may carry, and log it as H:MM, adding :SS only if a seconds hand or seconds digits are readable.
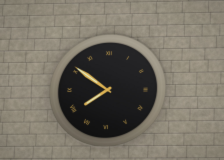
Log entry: 7:51
